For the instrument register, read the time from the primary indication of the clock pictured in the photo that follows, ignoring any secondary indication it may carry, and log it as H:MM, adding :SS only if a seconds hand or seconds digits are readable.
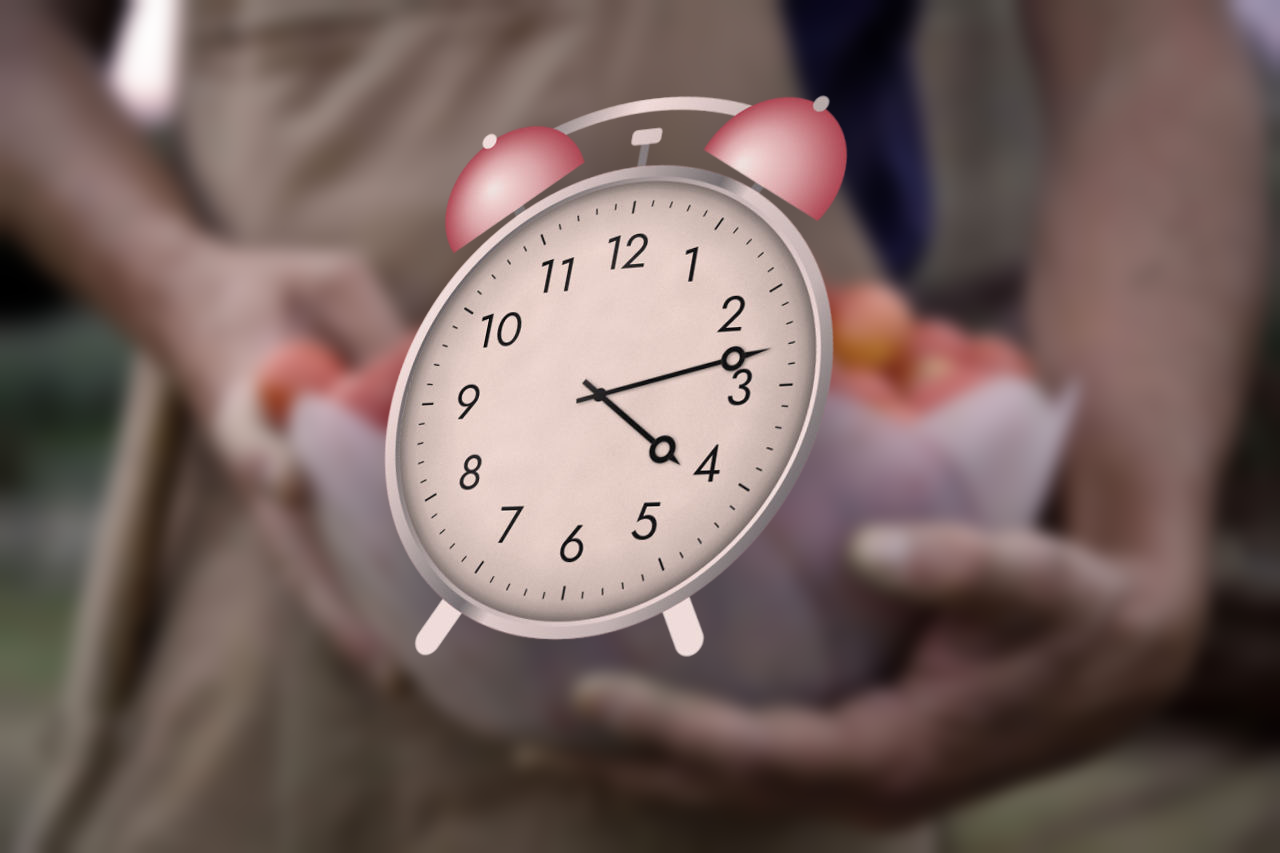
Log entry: 4:13
